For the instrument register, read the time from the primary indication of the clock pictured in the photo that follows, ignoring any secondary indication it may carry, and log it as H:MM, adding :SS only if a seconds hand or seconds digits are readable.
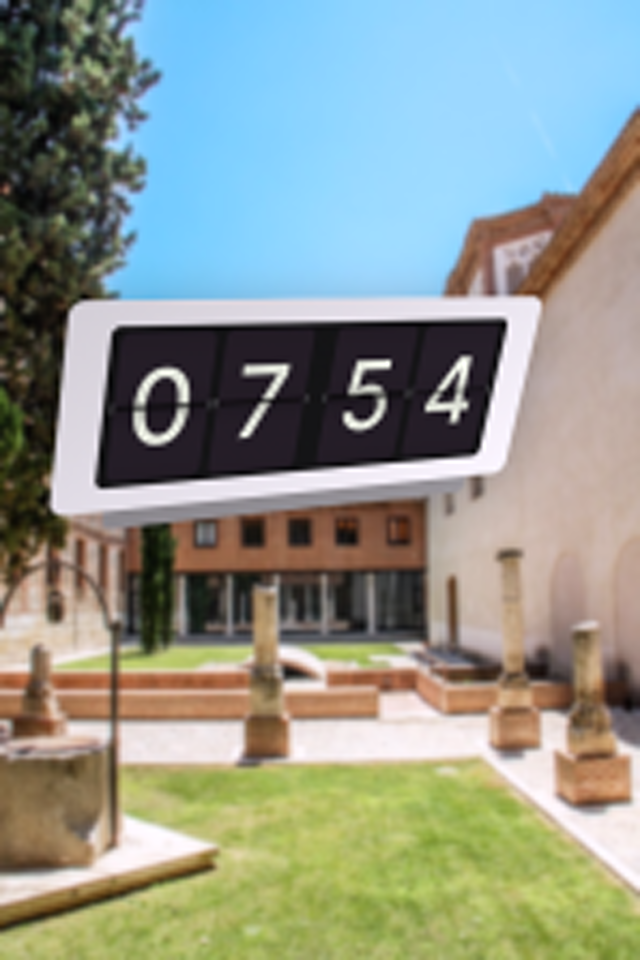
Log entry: 7:54
